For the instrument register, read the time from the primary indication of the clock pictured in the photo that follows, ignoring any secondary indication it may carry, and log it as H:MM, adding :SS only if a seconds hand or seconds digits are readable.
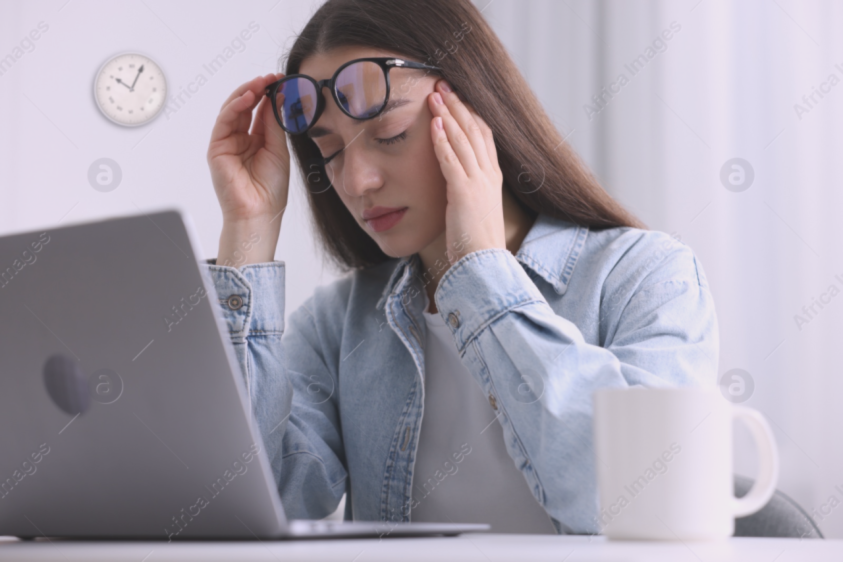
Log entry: 10:04
